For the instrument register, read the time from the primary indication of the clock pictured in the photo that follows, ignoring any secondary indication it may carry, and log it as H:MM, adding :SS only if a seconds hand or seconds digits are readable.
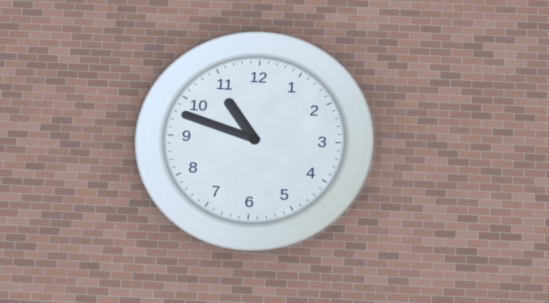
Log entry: 10:48
